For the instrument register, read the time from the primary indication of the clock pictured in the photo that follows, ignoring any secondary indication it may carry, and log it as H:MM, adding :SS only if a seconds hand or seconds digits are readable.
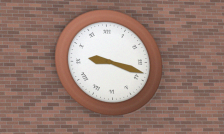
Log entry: 9:18
